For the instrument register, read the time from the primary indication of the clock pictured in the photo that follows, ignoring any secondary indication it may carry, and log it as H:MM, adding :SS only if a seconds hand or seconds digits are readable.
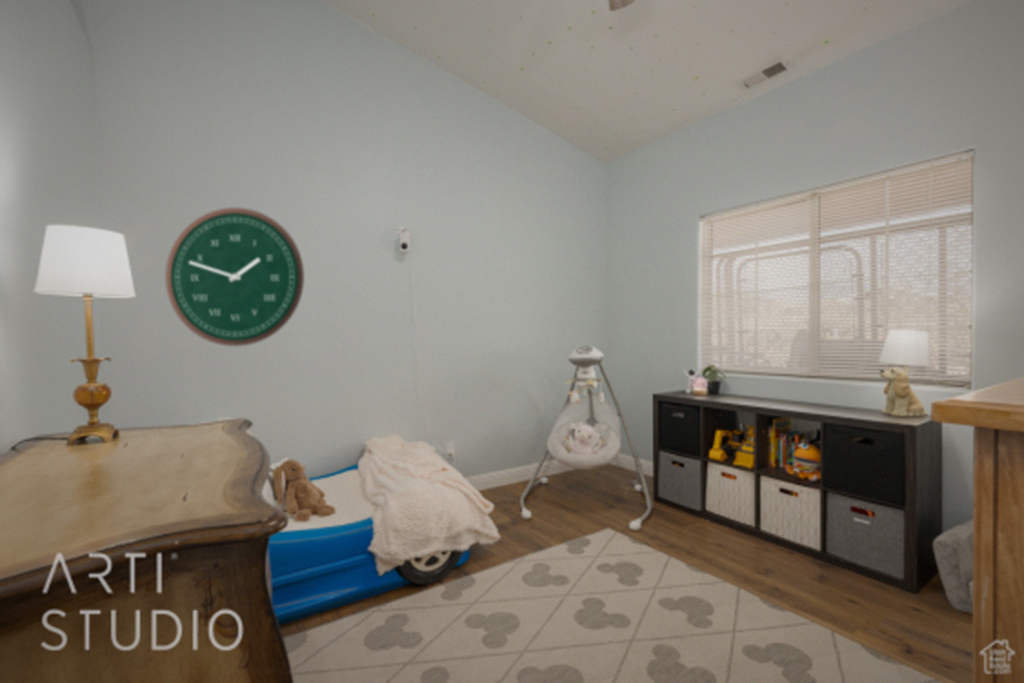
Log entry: 1:48
